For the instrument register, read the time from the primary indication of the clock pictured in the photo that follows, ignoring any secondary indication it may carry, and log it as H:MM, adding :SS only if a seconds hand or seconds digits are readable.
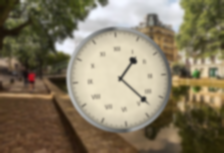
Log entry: 1:23
